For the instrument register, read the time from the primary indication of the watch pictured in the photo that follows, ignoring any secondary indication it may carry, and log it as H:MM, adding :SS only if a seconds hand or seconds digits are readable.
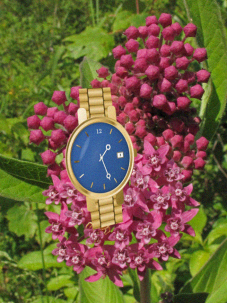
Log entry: 1:27
